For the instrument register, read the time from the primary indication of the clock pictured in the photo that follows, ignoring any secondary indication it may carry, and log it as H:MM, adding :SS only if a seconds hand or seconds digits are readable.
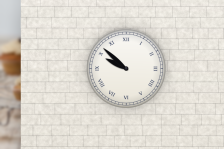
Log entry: 9:52
